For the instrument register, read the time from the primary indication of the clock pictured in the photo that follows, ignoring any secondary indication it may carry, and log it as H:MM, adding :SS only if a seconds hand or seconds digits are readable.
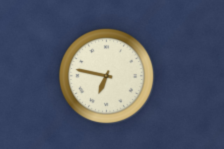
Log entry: 6:47
